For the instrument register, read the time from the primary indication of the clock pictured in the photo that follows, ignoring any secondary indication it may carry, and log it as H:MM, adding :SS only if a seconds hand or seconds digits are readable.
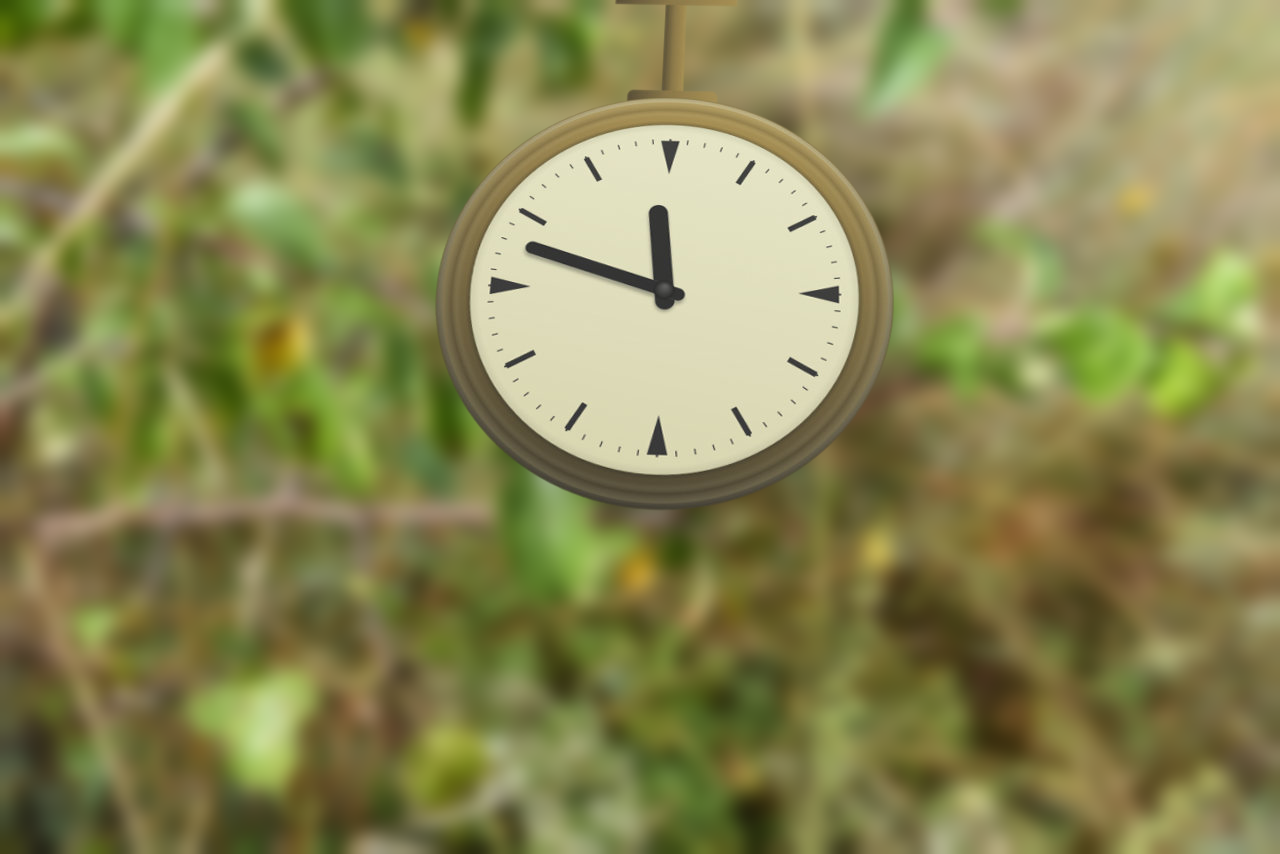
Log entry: 11:48
